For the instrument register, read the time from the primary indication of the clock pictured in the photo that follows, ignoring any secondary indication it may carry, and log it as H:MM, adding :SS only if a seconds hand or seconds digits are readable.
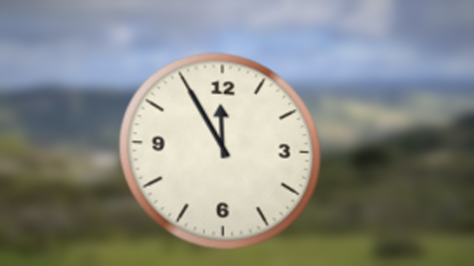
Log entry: 11:55
